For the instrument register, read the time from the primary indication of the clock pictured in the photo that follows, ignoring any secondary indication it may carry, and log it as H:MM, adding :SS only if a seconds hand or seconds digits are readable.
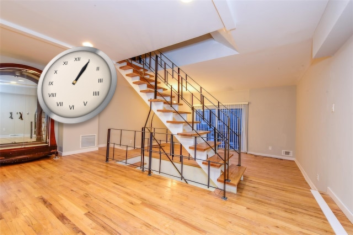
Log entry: 1:05
